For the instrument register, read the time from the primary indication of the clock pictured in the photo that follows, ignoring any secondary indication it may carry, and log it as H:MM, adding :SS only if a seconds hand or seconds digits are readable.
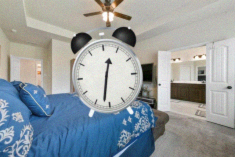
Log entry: 12:32
